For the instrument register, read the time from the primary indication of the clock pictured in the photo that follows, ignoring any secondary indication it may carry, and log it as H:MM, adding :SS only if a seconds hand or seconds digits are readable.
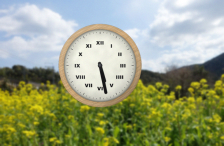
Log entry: 5:28
